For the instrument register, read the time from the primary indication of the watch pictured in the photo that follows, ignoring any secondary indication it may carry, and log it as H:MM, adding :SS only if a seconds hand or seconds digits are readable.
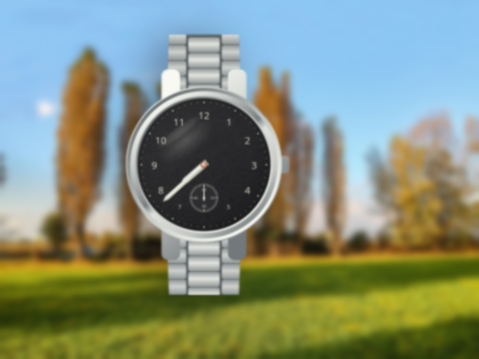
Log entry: 7:38
